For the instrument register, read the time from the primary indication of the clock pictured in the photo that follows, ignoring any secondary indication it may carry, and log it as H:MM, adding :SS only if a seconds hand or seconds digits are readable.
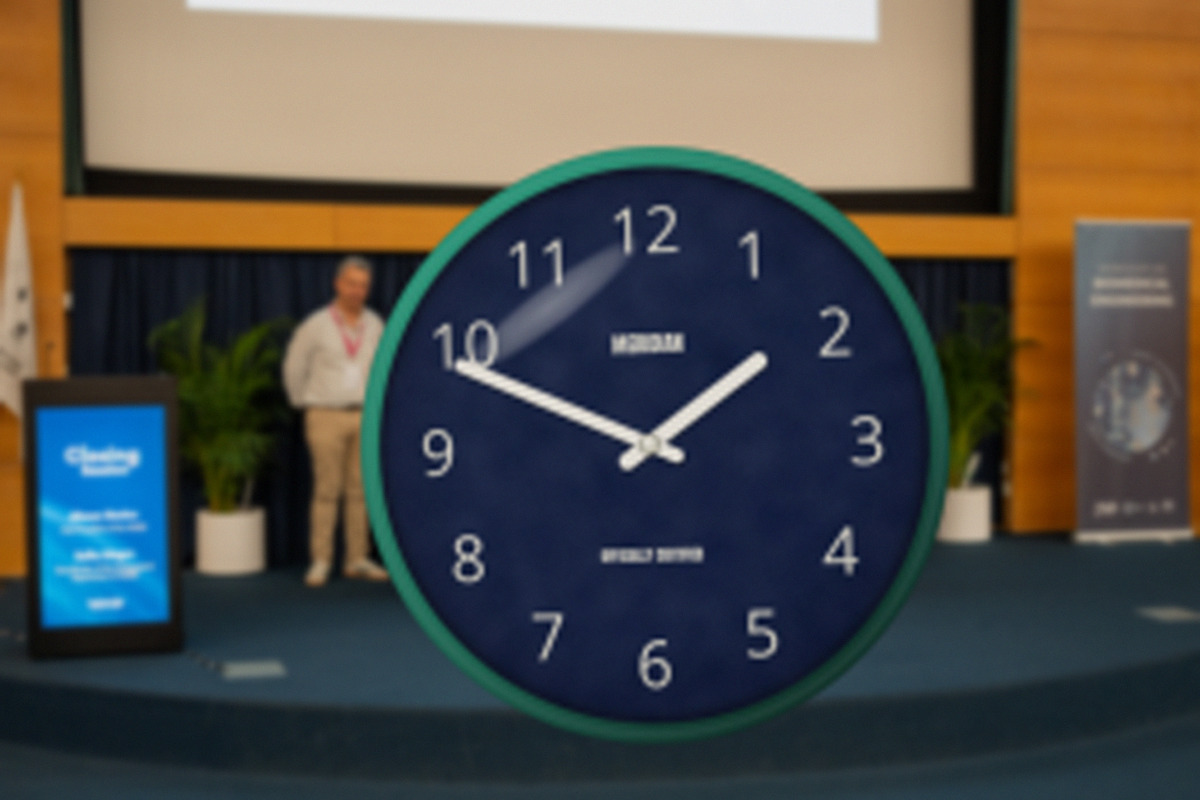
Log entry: 1:49
